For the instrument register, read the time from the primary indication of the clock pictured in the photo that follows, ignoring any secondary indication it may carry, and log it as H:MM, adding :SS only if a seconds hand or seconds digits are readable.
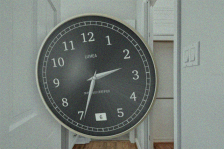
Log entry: 2:34
